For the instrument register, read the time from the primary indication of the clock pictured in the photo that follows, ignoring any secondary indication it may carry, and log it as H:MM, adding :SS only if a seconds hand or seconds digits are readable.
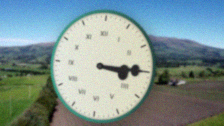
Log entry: 3:15
